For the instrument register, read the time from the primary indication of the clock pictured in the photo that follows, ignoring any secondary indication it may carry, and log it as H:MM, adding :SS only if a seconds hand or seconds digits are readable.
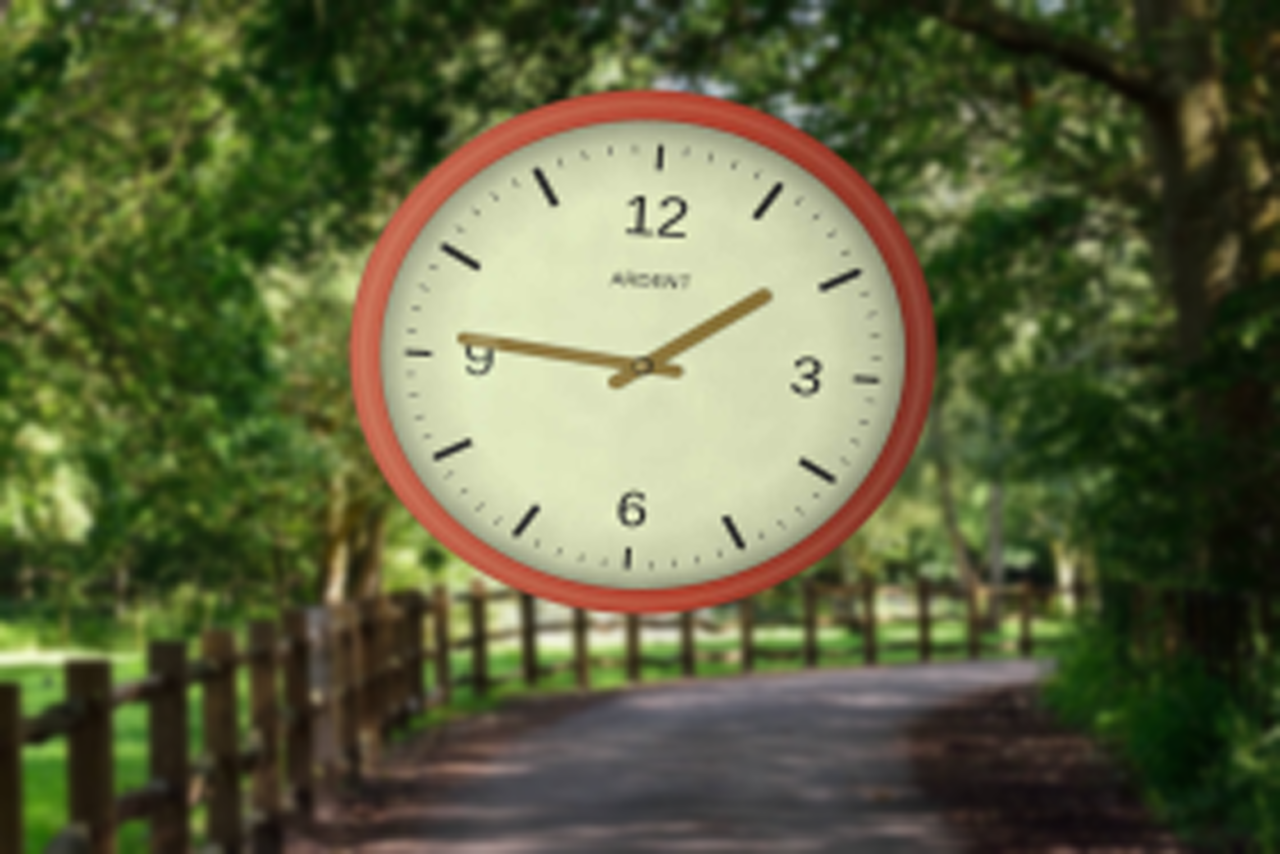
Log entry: 1:46
